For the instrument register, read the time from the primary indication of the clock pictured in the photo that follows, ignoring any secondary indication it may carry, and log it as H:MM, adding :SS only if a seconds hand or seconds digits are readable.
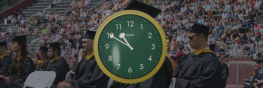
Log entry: 10:50
